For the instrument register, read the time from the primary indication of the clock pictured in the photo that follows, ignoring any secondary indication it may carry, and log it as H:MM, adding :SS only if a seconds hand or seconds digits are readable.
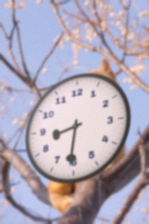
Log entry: 8:31
